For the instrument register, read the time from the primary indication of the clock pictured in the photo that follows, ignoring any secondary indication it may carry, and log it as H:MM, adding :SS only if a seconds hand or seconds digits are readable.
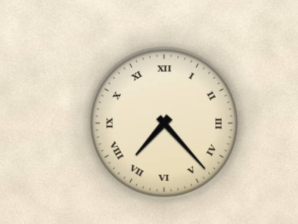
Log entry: 7:23
